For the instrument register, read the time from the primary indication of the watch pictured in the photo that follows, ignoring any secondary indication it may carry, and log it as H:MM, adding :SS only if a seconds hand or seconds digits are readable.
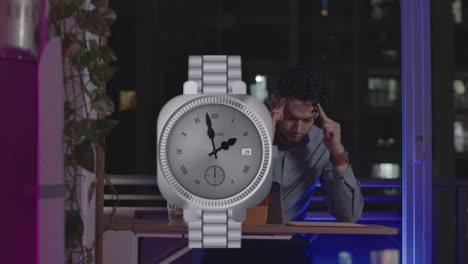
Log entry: 1:58
